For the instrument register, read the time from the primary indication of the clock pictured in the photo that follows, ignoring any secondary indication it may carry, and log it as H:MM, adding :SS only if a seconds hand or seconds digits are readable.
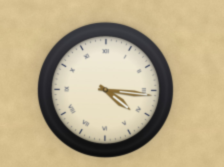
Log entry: 4:16
